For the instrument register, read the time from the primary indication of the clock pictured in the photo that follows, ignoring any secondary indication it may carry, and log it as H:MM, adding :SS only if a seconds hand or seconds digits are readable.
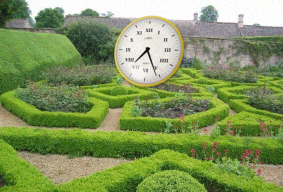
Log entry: 7:26
